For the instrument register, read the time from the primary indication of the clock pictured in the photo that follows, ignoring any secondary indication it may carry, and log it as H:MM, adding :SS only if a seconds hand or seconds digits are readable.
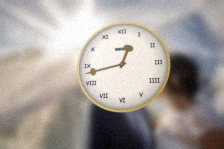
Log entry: 12:43
